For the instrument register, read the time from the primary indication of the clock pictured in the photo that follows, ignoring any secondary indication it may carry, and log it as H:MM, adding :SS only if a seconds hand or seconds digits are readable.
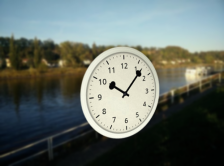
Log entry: 10:07
